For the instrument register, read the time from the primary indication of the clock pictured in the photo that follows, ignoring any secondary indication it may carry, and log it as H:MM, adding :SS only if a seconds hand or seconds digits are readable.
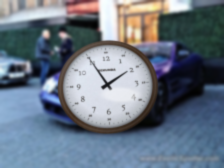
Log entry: 1:55
